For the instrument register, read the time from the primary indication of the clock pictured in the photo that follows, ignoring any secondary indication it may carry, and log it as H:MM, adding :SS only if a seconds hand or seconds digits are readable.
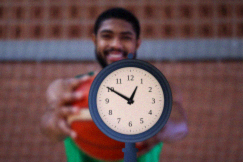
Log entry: 12:50
